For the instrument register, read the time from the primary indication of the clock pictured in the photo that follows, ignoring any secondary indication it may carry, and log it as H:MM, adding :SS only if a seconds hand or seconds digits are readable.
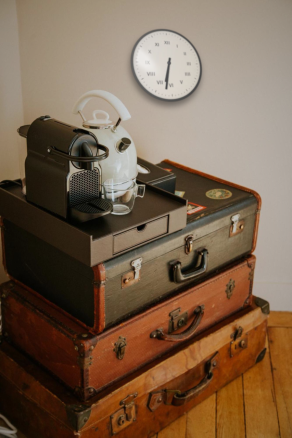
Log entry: 6:32
